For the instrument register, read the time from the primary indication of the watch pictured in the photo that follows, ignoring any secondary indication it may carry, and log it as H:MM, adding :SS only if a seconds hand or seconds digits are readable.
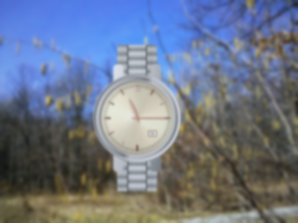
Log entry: 11:15
